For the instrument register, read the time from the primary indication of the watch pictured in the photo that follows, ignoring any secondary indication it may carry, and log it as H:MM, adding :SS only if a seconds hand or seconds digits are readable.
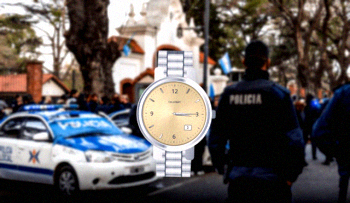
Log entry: 3:15
